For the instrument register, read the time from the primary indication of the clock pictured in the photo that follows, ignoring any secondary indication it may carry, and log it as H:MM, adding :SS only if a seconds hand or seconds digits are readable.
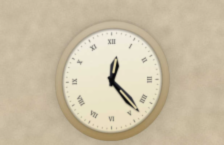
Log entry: 12:23
